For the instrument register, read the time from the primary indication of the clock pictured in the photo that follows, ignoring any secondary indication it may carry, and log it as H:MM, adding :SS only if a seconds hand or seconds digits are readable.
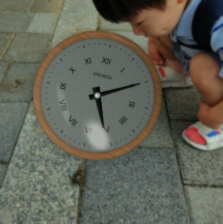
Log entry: 5:10
